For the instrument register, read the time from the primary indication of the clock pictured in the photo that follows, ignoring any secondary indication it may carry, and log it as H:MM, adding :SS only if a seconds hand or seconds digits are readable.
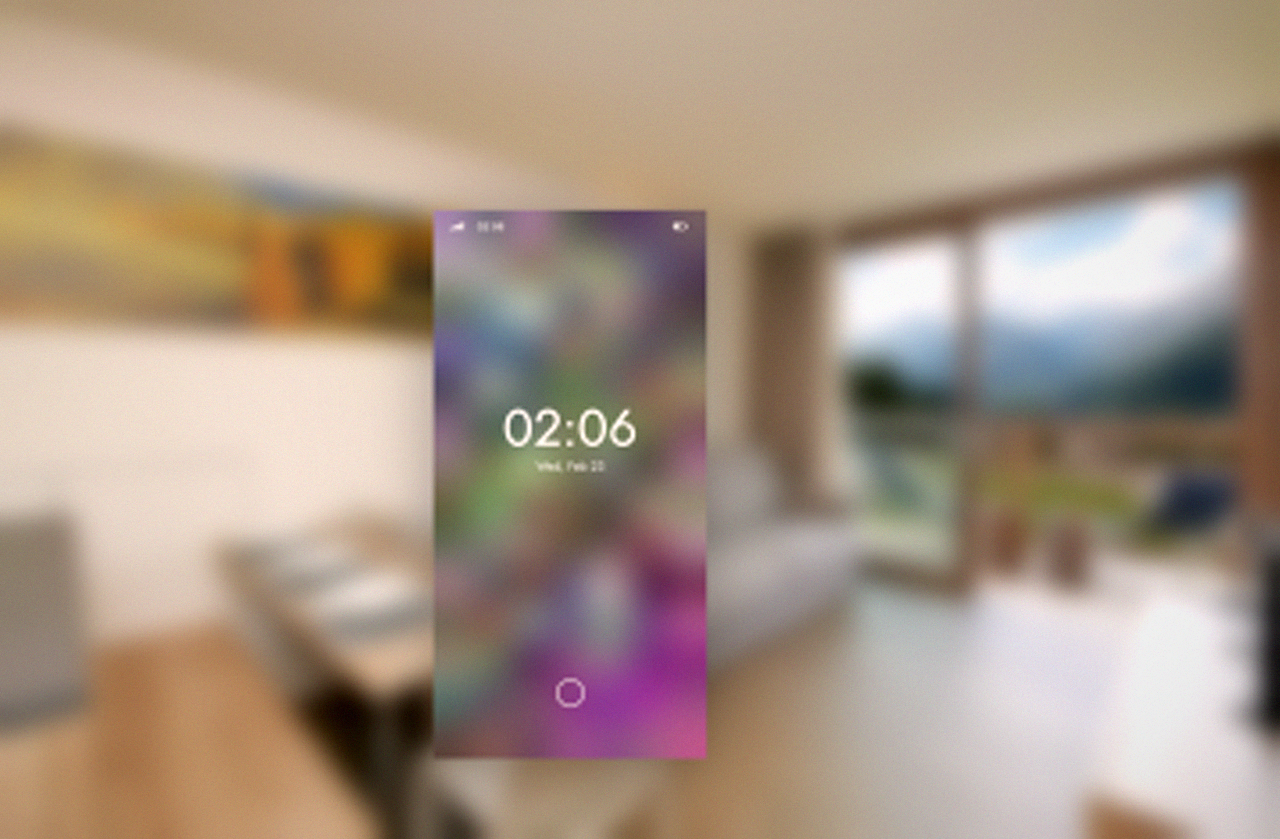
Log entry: 2:06
